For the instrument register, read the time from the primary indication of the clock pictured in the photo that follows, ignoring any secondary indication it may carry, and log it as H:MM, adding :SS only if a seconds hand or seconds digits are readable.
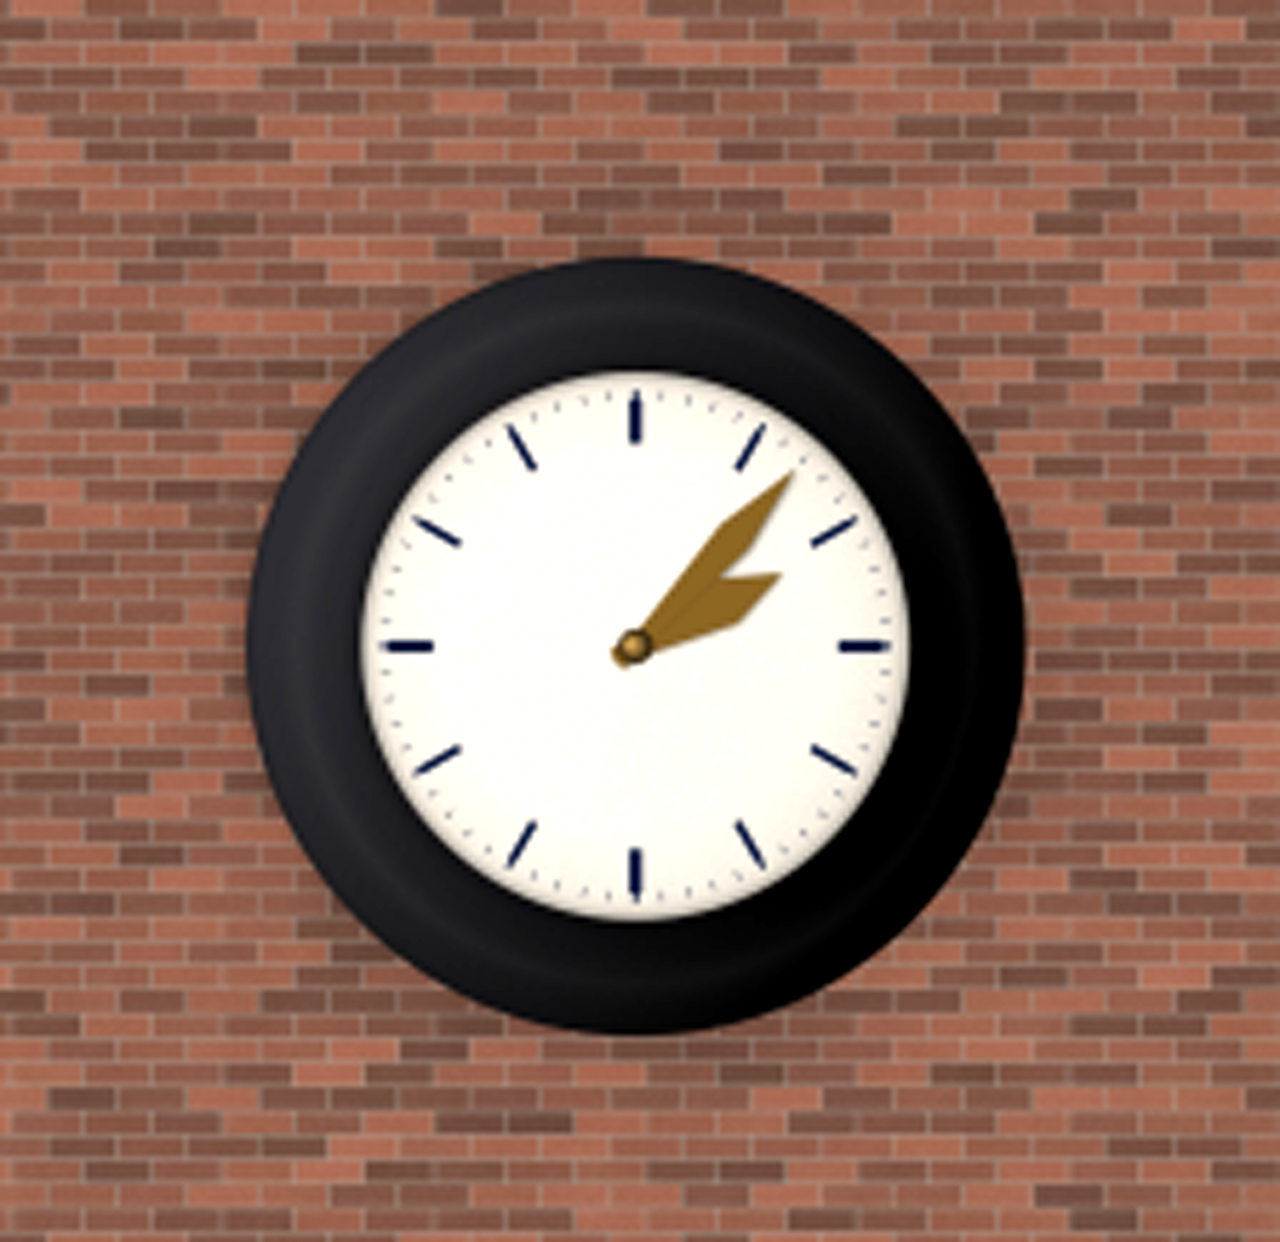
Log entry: 2:07
